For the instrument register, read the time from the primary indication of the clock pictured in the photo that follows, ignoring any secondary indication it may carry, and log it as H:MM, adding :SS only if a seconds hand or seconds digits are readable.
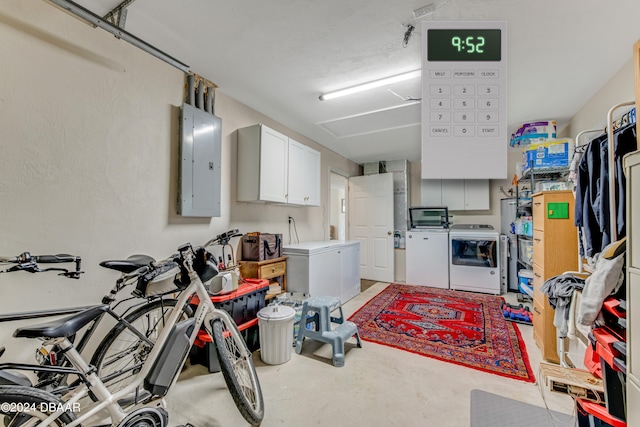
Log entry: 9:52
